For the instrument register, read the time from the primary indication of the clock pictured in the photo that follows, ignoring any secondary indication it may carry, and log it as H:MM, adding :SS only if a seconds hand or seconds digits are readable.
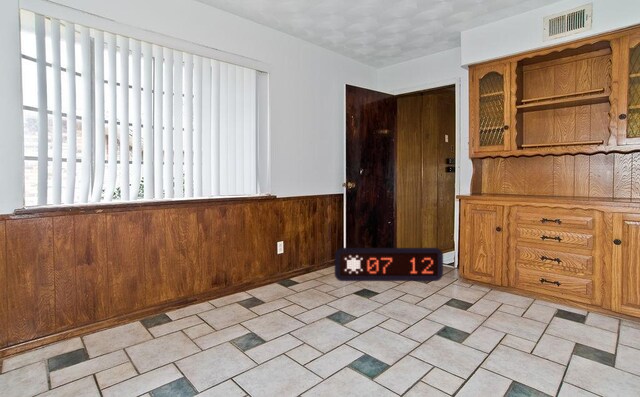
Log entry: 7:12
